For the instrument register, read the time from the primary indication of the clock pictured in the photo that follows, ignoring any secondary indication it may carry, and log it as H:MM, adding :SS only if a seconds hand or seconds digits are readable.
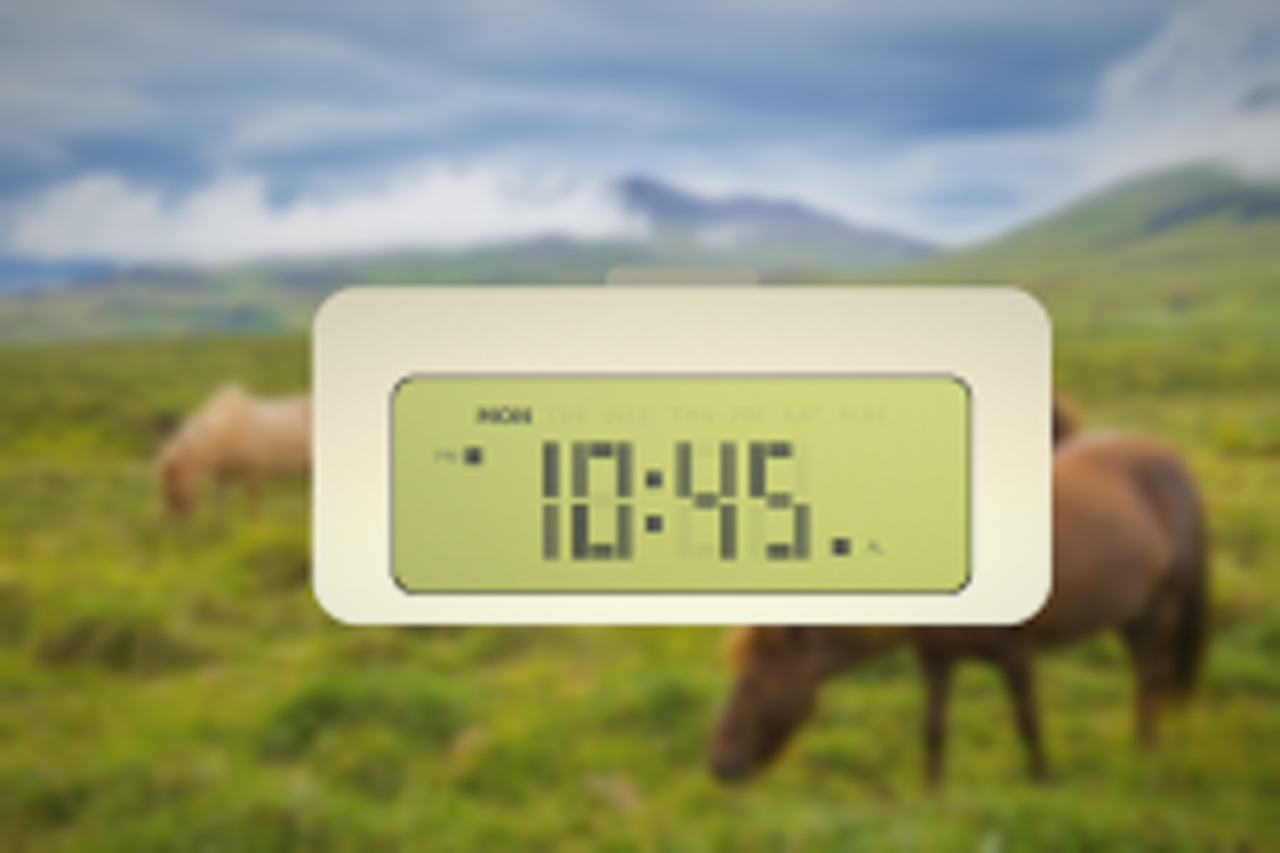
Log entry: 10:45
